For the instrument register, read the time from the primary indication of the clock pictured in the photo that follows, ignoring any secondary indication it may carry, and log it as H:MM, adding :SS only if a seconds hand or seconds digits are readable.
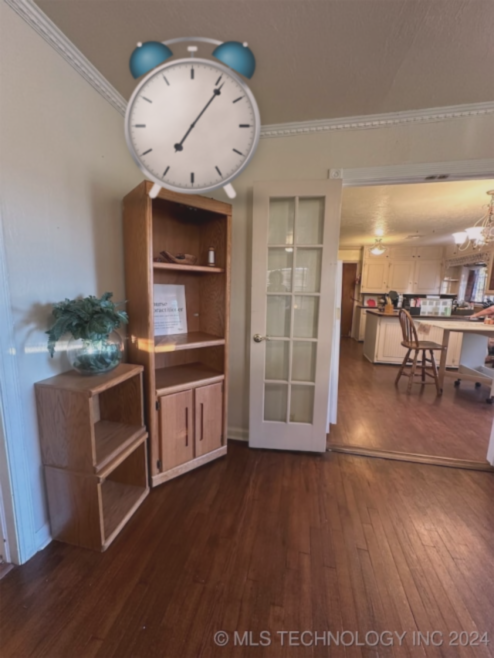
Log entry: 7:06
